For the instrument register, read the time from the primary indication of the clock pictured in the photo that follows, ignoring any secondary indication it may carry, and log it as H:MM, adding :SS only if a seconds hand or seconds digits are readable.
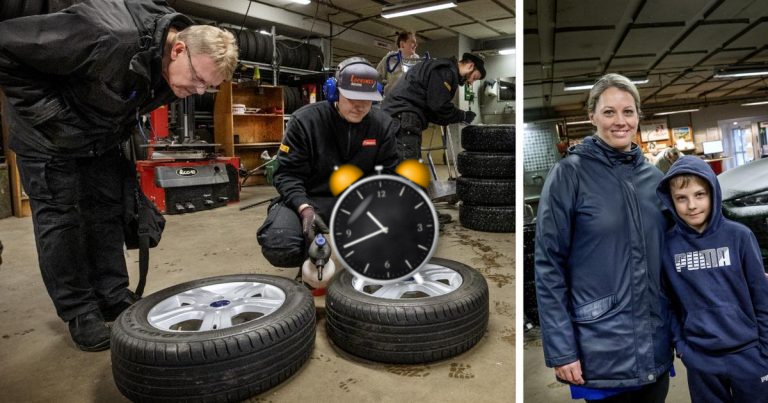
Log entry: 10:42
